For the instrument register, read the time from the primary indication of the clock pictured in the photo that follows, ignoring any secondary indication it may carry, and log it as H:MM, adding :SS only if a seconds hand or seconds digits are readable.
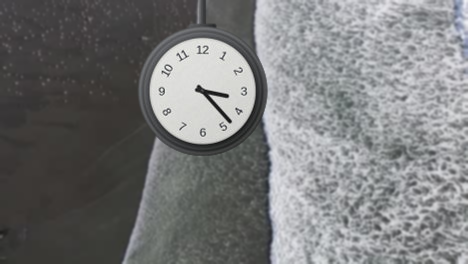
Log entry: 3:23
